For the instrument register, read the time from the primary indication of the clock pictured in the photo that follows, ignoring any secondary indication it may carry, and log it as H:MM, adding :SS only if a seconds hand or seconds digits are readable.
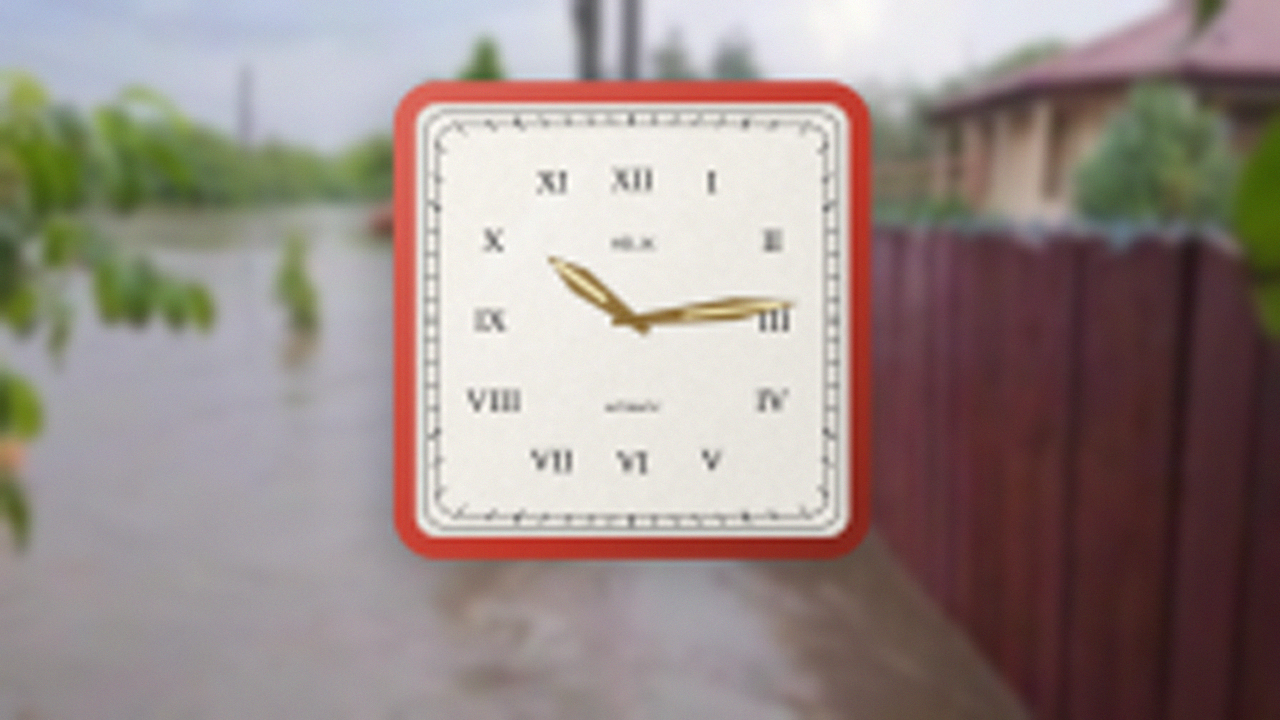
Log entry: 10:14
